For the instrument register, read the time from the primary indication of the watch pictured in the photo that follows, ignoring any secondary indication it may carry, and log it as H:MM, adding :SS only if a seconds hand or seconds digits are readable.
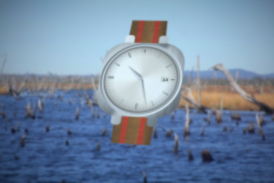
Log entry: 10:27
